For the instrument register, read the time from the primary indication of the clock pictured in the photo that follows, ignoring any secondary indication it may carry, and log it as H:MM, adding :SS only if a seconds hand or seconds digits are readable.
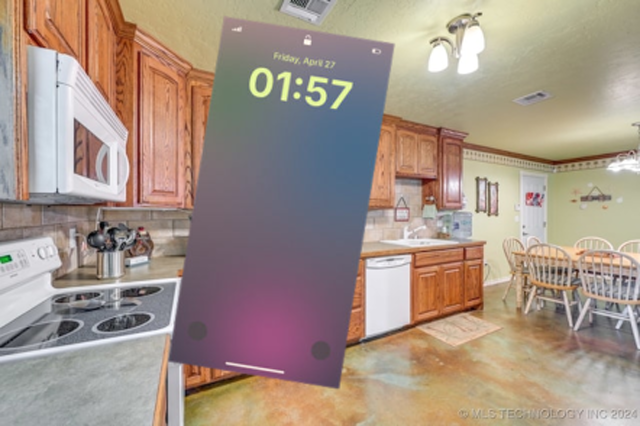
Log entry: 1:57
